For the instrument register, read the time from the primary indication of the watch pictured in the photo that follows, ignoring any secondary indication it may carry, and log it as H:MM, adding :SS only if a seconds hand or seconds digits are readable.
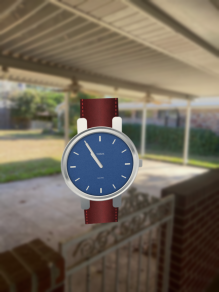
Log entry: 10:55
